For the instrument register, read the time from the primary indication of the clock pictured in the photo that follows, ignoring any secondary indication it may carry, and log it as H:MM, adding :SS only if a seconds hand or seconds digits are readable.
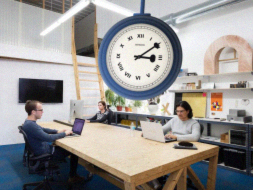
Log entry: 3:09
